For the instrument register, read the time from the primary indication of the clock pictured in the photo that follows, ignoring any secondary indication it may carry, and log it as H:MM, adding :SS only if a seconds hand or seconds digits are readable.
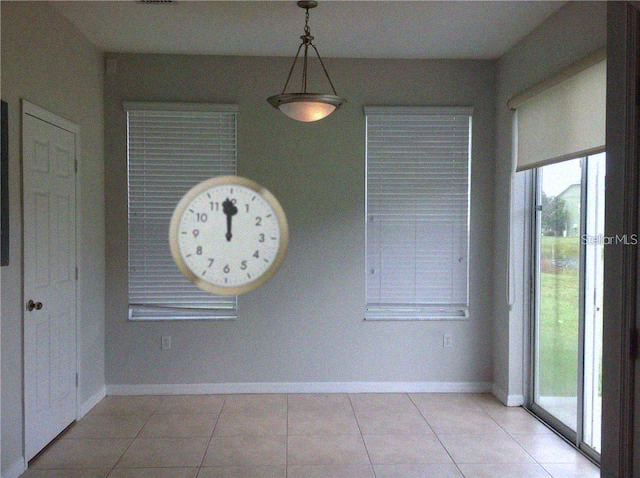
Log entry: 11:59
